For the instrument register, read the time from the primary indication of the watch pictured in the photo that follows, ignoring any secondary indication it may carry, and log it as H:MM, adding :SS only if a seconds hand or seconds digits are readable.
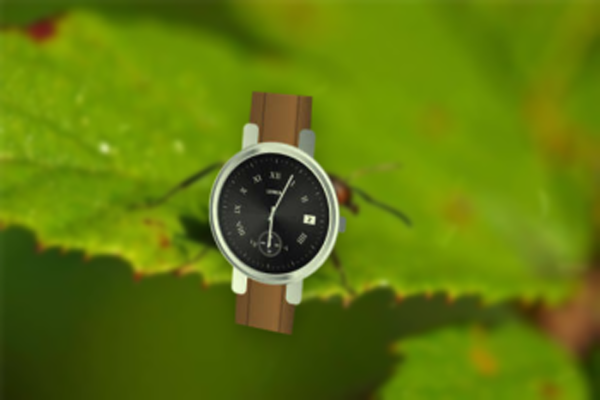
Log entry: 6:04
